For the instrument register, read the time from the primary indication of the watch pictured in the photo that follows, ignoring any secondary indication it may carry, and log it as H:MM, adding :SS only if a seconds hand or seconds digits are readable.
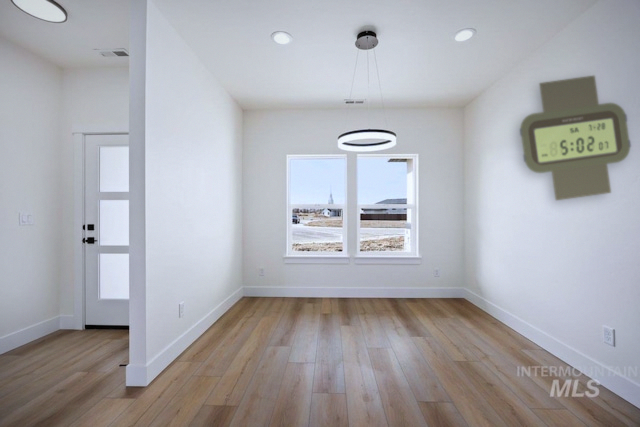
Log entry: 5:02
